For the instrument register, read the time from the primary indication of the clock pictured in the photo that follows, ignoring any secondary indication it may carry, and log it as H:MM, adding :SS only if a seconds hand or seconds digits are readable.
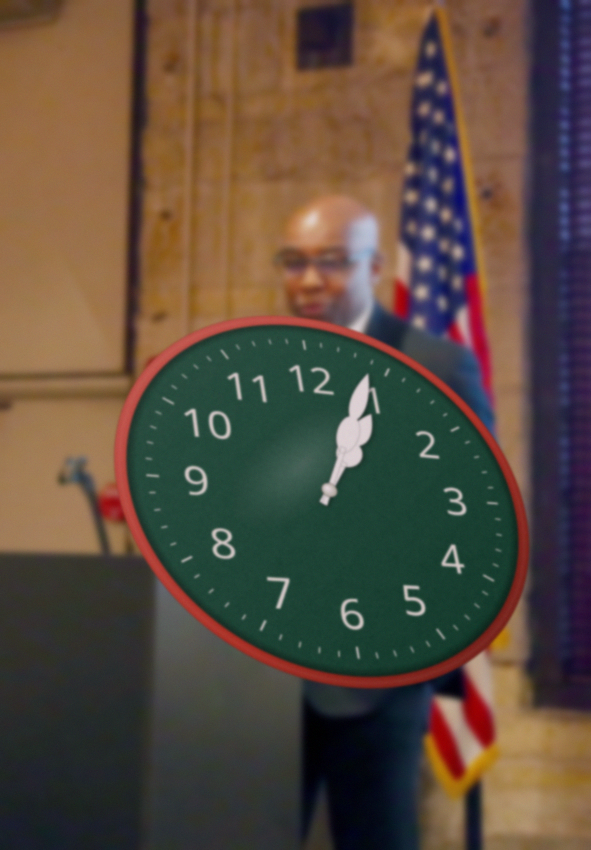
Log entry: 1:04
